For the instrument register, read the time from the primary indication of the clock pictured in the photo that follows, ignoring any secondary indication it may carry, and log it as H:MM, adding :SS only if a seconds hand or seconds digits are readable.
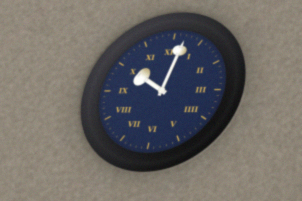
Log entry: 10:02
